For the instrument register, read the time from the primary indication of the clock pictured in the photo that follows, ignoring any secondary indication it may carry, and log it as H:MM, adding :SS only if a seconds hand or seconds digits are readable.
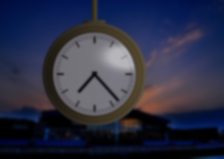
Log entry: 7:23
